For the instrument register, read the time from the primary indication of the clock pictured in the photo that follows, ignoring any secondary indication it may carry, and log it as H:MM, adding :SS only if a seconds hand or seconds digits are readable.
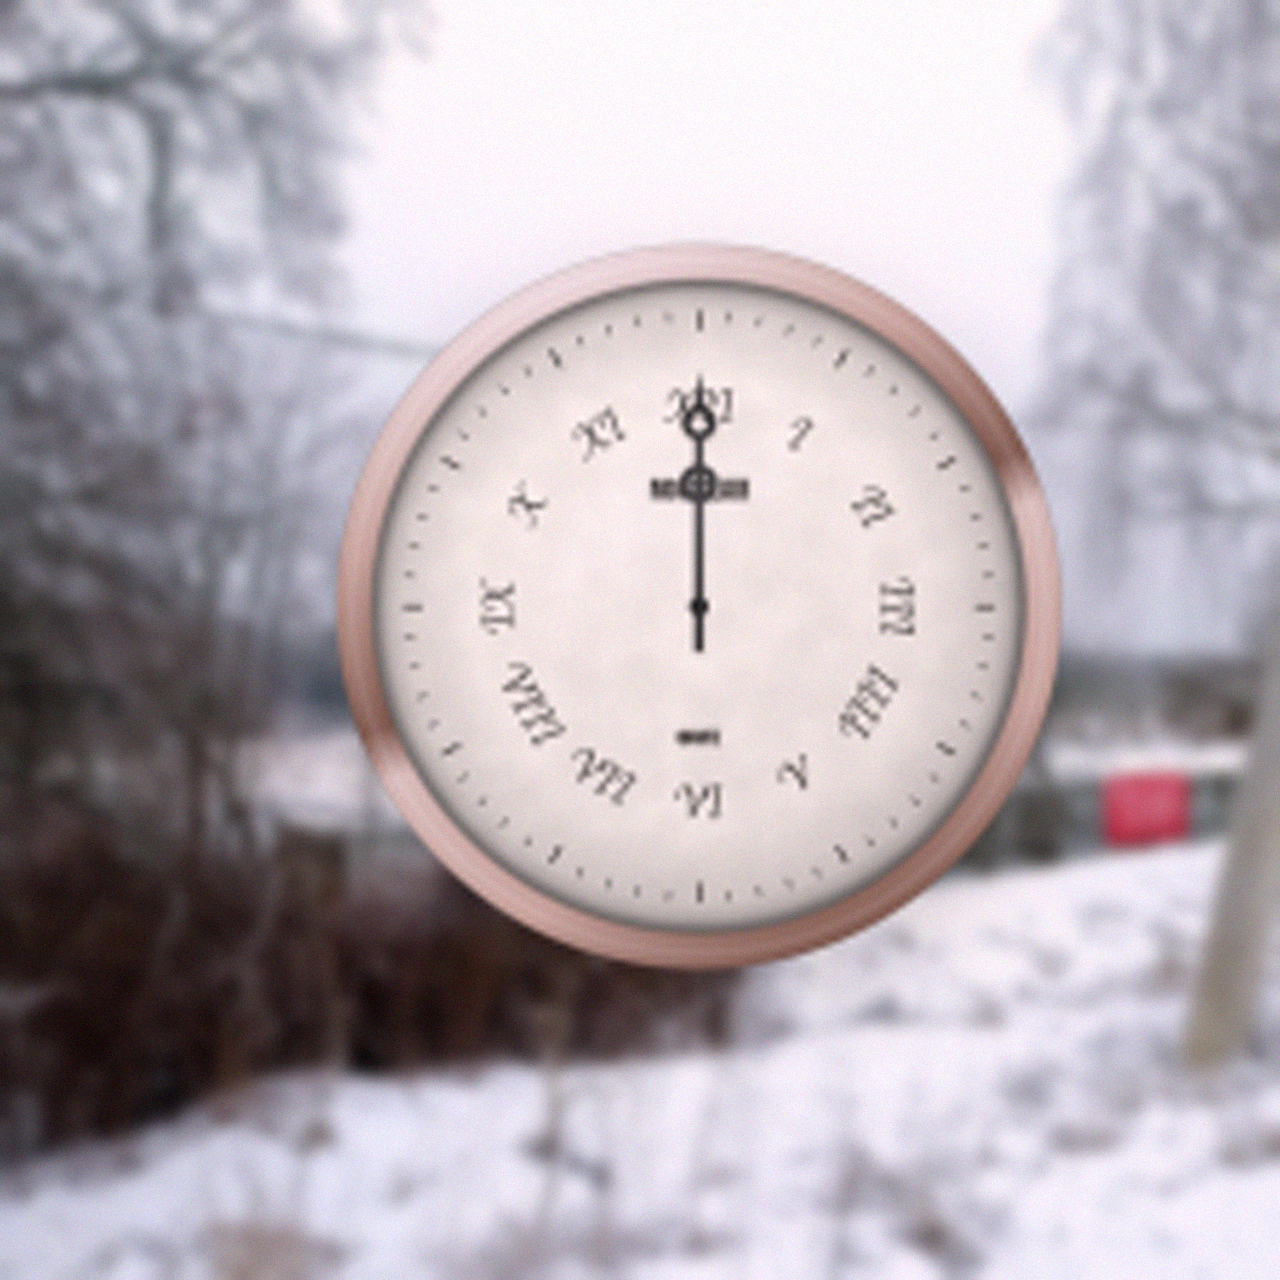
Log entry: 12:00
